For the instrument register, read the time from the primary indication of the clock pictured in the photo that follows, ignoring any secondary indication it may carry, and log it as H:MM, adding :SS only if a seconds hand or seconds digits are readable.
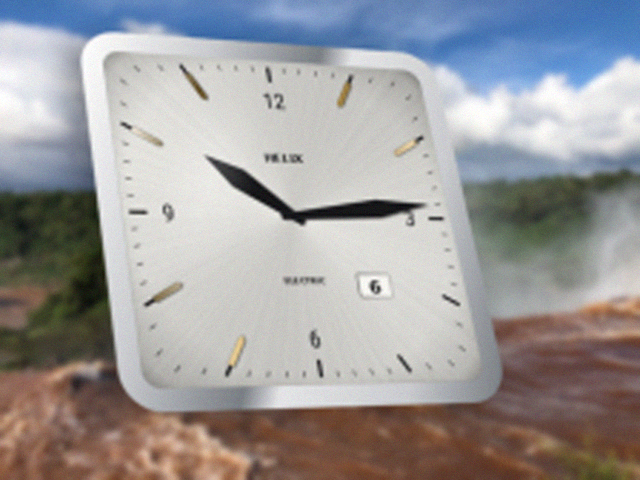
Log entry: 10:14
